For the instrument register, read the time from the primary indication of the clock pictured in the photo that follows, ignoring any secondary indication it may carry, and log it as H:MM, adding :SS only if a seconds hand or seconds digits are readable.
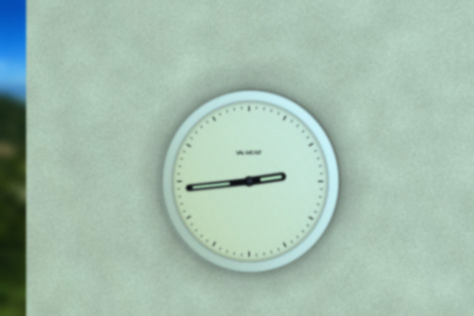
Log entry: 2:44
